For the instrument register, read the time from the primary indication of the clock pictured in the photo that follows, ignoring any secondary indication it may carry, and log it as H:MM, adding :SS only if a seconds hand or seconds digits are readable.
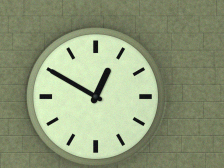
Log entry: 12:50
